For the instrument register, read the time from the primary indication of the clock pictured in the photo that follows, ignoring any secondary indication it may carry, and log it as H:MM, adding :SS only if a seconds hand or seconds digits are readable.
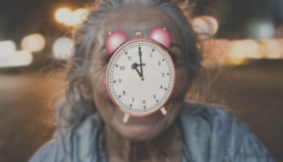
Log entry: 11:00
